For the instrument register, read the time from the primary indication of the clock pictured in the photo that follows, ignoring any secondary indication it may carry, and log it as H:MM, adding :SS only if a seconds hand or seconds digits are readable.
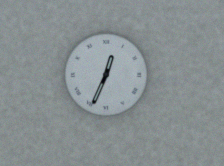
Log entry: 12:34
